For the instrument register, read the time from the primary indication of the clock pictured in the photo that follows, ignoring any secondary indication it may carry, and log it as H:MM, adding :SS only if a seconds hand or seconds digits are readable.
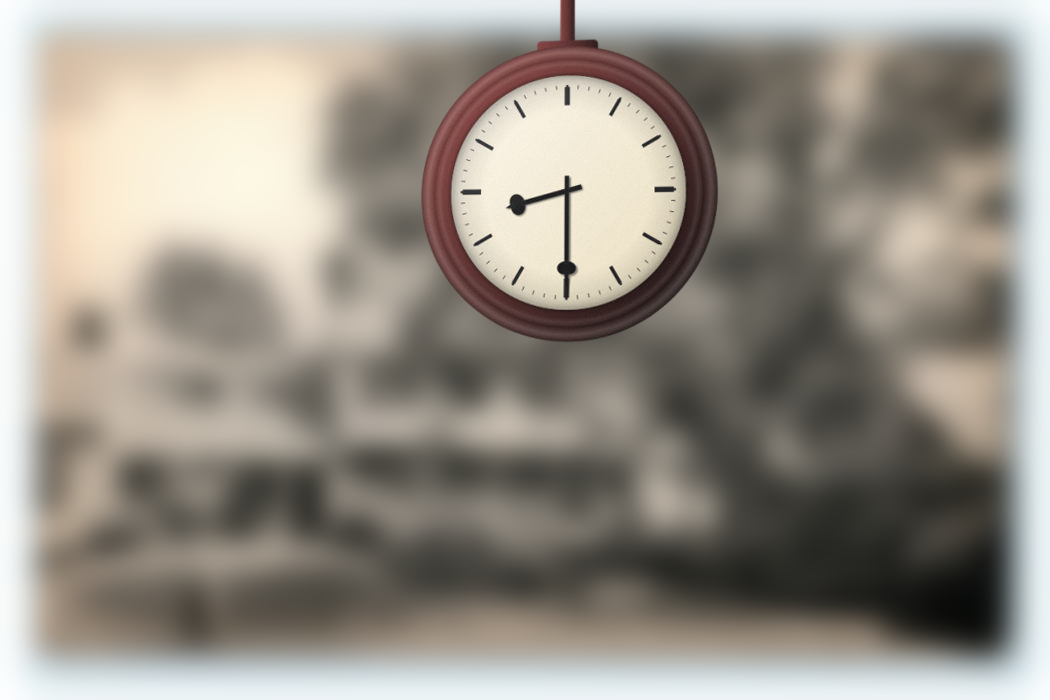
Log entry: 8:30
